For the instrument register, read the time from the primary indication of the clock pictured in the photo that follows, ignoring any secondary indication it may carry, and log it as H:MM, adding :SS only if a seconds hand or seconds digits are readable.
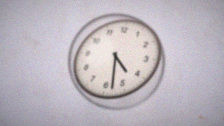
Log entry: 4:28
